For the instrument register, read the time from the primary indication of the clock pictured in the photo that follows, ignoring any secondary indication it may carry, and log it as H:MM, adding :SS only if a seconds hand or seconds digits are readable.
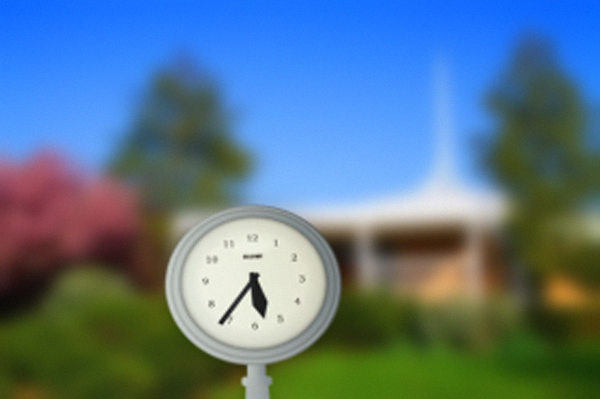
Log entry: 5:36
